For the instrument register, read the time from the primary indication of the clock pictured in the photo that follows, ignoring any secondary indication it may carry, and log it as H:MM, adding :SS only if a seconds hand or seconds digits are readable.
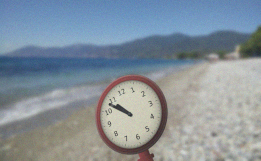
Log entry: 10:53
